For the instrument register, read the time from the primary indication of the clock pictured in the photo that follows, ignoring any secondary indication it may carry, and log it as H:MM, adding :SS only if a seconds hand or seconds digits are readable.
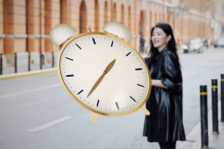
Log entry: 1:38
